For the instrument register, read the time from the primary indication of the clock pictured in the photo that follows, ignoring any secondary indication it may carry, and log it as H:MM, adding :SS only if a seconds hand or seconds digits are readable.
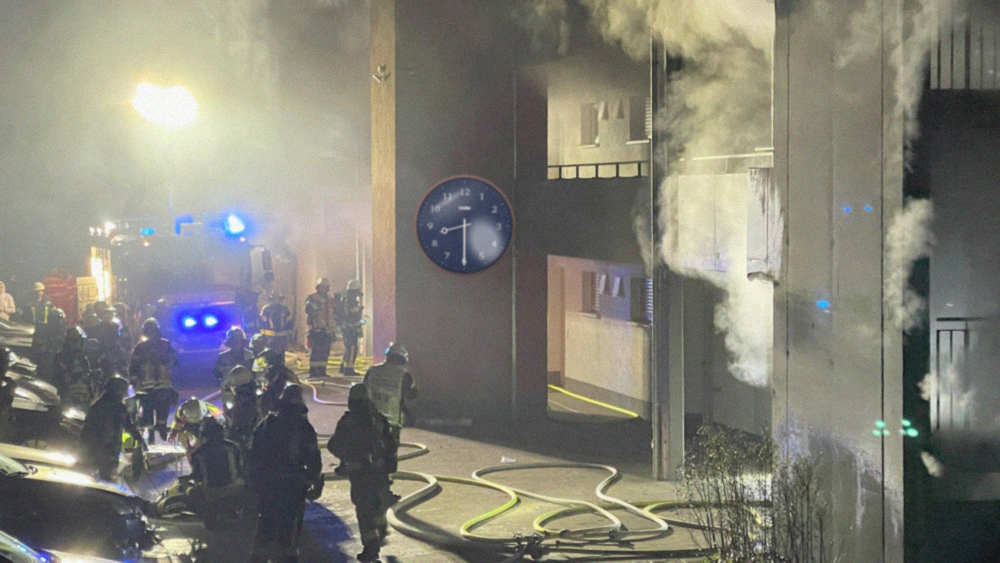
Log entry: 8:30
